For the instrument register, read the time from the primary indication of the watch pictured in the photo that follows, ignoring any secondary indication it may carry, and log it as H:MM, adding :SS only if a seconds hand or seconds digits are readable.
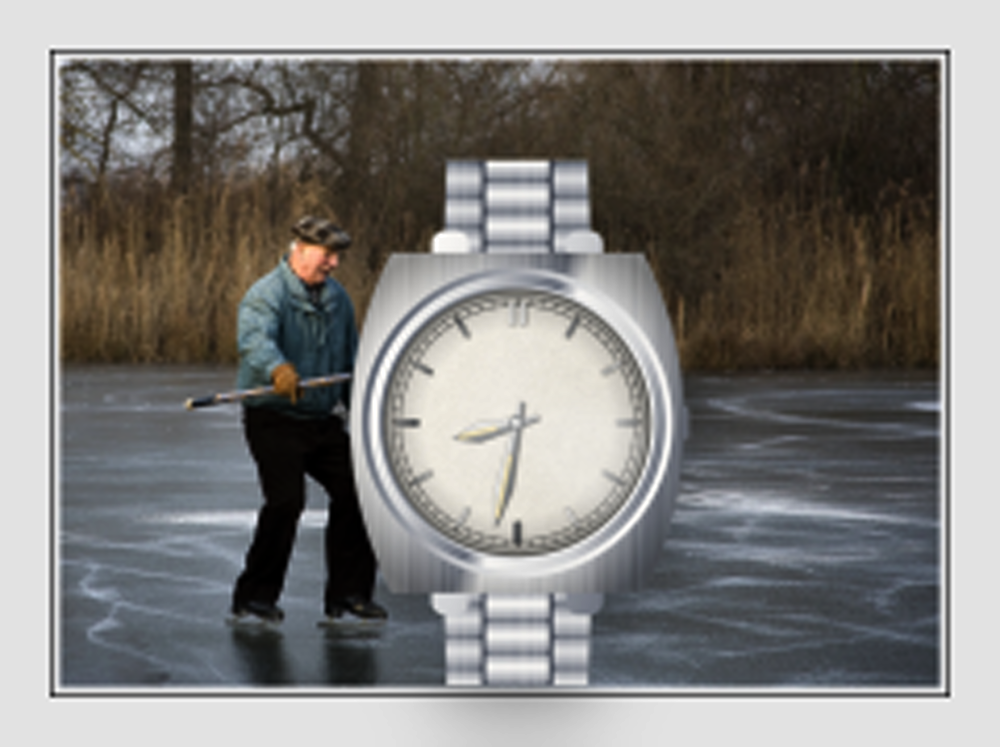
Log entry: 8:32
